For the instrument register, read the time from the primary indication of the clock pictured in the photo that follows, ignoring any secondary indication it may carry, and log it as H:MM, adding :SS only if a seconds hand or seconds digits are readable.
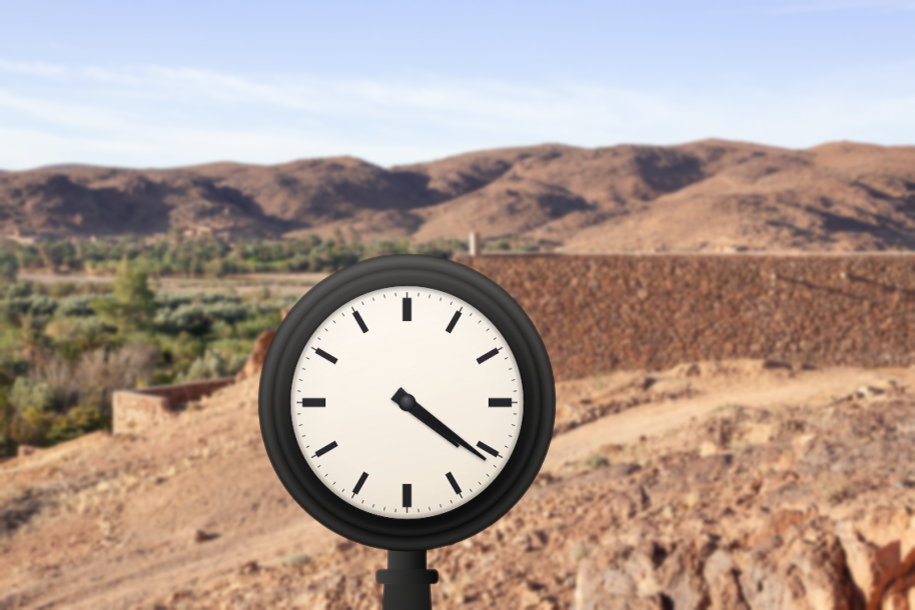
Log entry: 4:21
